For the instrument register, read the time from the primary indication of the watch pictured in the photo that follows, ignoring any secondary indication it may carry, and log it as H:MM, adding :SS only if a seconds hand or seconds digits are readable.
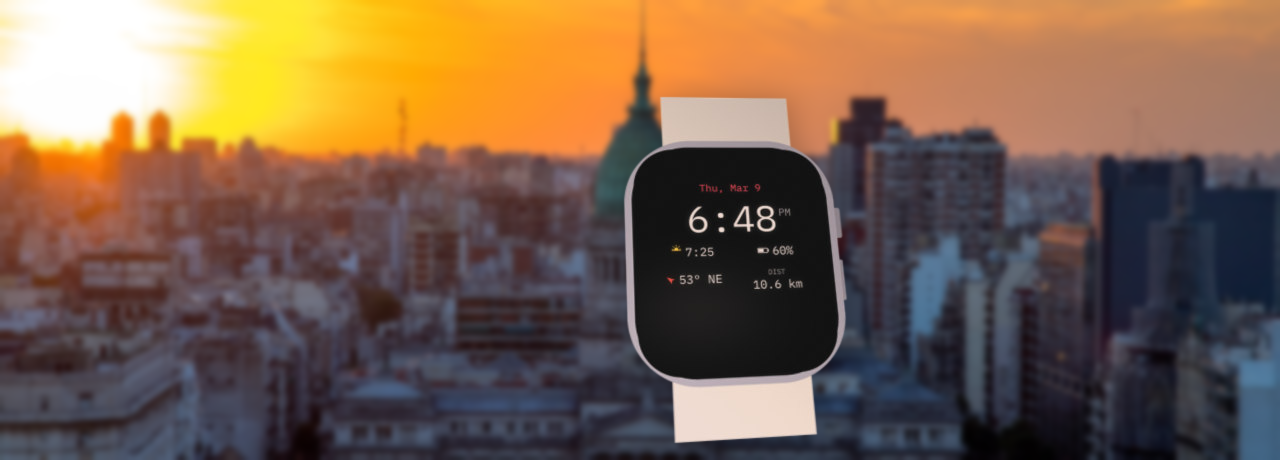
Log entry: 6:48
